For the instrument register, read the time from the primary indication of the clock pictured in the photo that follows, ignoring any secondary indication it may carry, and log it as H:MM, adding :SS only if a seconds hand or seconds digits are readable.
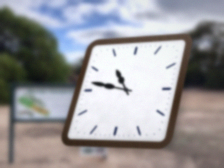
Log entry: 10:47
